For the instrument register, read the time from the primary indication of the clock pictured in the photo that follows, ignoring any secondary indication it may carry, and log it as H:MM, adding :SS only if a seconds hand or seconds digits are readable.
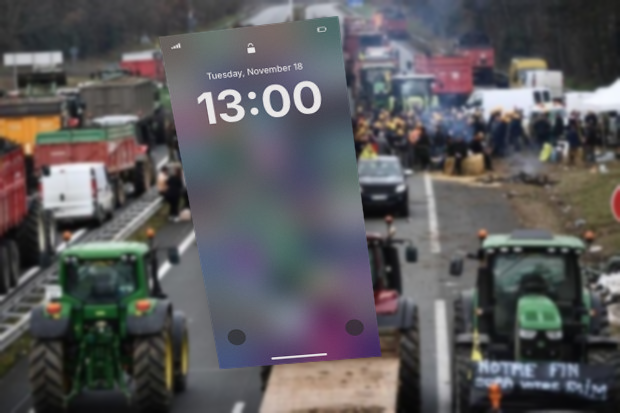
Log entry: 13:00
